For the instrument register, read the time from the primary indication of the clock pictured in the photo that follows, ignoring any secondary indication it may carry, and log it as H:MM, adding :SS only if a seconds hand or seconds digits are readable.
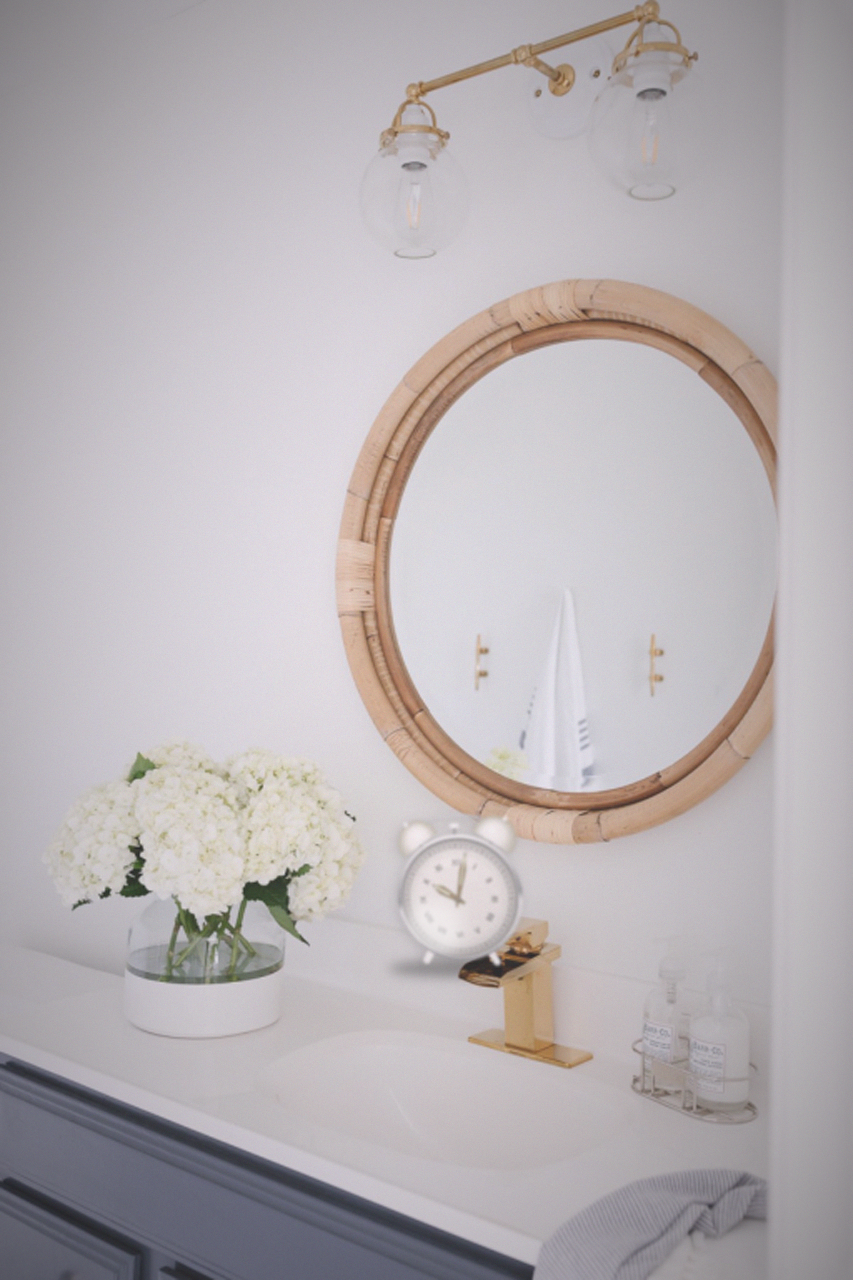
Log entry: 10:02
